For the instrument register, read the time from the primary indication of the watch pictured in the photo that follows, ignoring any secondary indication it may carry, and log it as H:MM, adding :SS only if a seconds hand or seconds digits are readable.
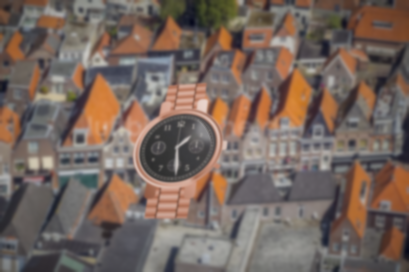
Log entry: 1:29
